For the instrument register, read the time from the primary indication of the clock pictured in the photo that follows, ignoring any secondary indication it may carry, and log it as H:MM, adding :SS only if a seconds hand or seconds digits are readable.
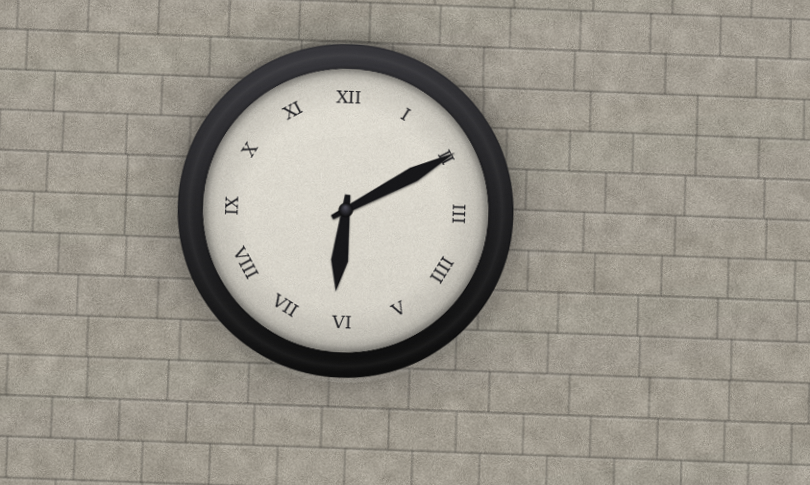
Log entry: 6:10
